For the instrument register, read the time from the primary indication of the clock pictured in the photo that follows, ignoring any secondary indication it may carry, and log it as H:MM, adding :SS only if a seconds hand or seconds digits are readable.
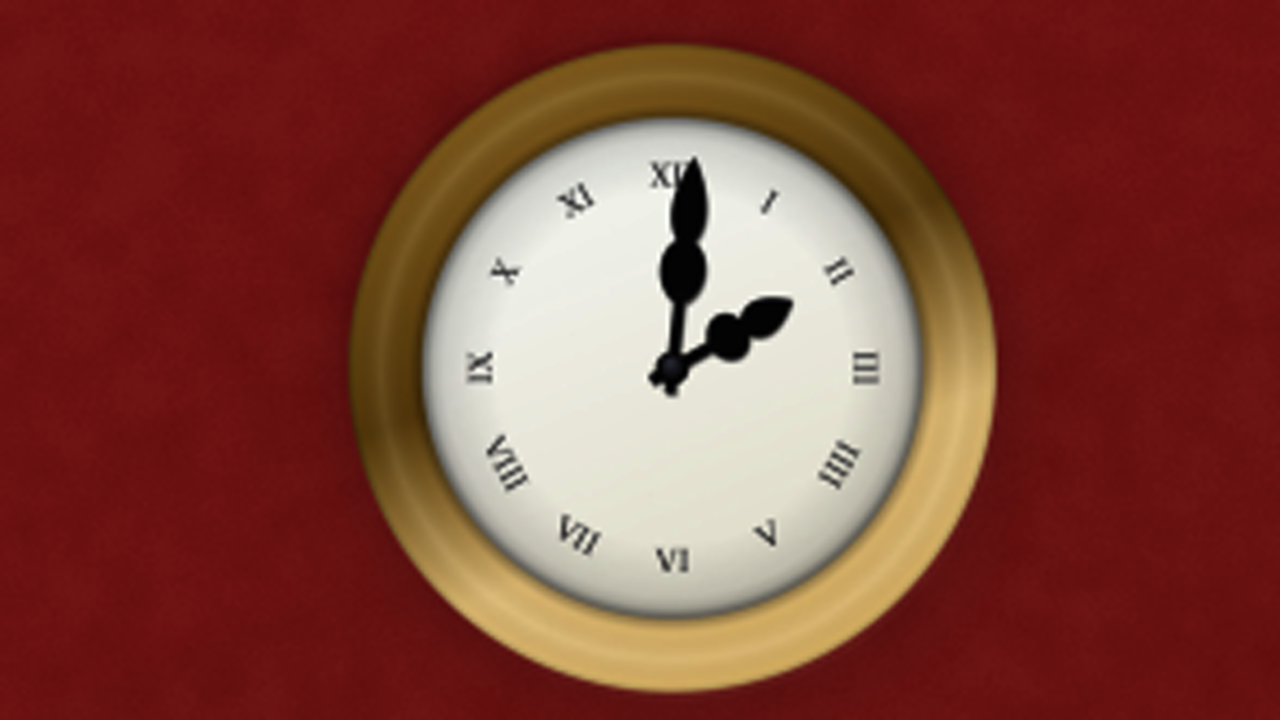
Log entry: 2:01
